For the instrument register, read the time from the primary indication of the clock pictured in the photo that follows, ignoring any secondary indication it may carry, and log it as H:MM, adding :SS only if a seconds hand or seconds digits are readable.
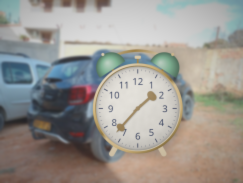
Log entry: 1:37
